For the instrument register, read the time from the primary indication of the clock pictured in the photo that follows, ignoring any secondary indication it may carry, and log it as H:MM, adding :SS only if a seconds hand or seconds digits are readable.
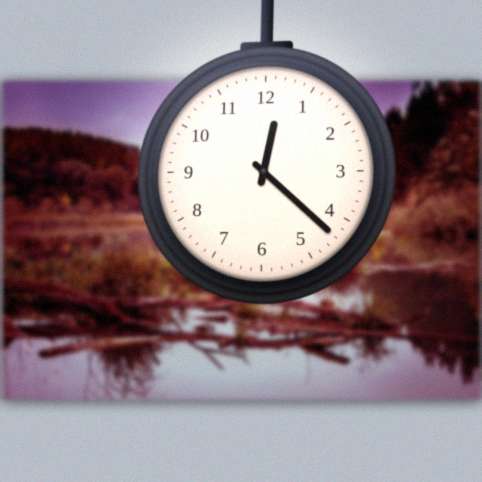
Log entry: 12:22
